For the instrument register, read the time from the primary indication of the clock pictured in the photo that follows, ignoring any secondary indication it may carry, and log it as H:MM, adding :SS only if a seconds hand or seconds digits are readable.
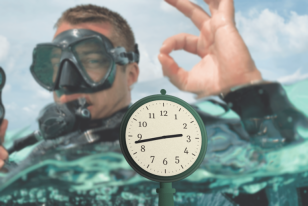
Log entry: 2:43
